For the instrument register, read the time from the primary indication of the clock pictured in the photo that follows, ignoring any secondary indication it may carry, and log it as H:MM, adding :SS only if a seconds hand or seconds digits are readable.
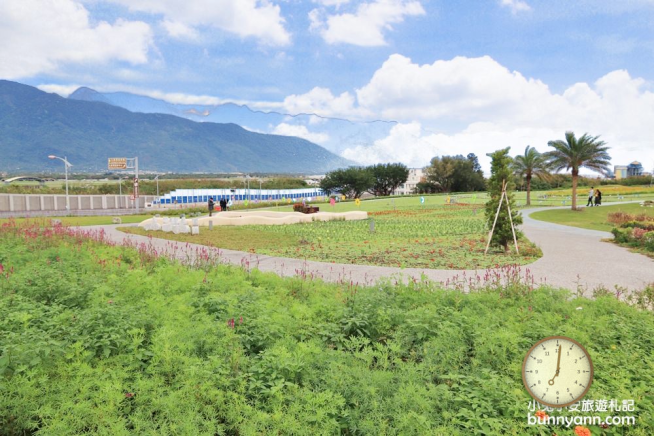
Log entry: 7:01
